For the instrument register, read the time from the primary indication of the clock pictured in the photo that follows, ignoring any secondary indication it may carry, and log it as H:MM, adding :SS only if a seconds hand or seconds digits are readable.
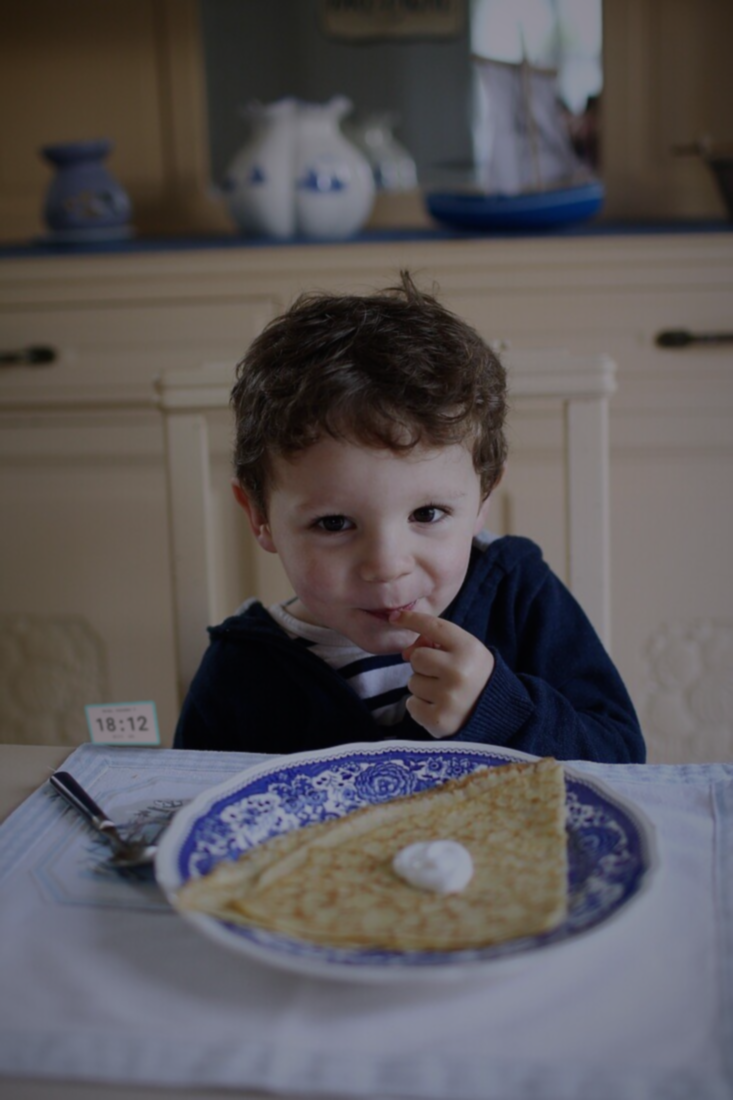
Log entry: 18:12
